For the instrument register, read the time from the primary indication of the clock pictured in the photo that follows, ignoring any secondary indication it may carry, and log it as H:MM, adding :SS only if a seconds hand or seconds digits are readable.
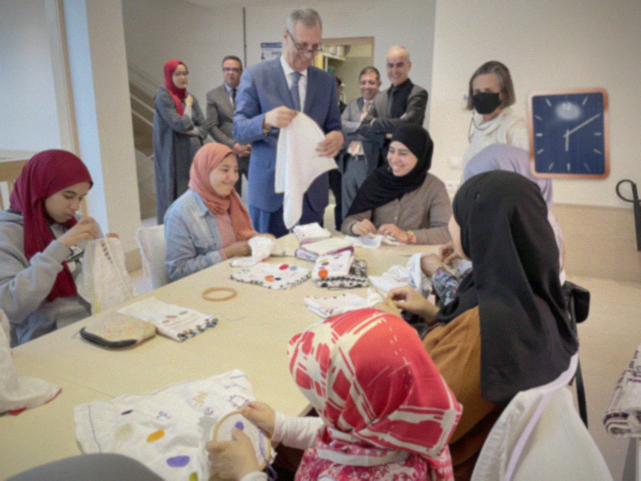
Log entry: 6:10
